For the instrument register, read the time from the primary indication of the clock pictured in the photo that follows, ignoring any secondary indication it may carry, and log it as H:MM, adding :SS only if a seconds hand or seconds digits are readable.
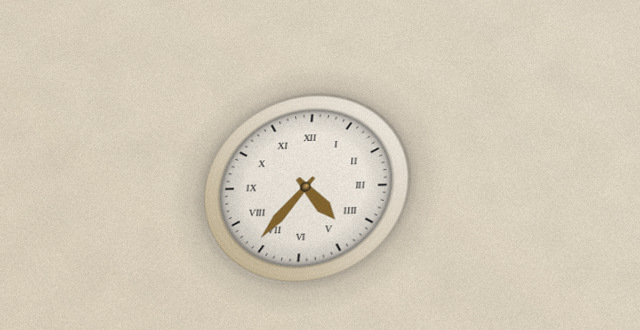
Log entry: 4:36
